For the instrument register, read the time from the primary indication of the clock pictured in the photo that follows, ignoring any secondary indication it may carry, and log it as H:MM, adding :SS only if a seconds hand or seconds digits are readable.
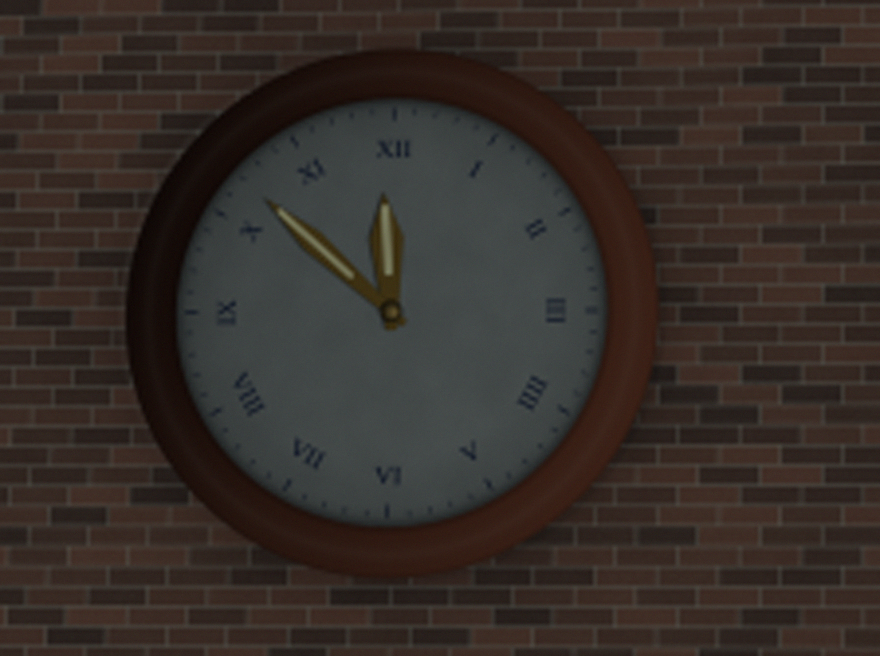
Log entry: 11:52
